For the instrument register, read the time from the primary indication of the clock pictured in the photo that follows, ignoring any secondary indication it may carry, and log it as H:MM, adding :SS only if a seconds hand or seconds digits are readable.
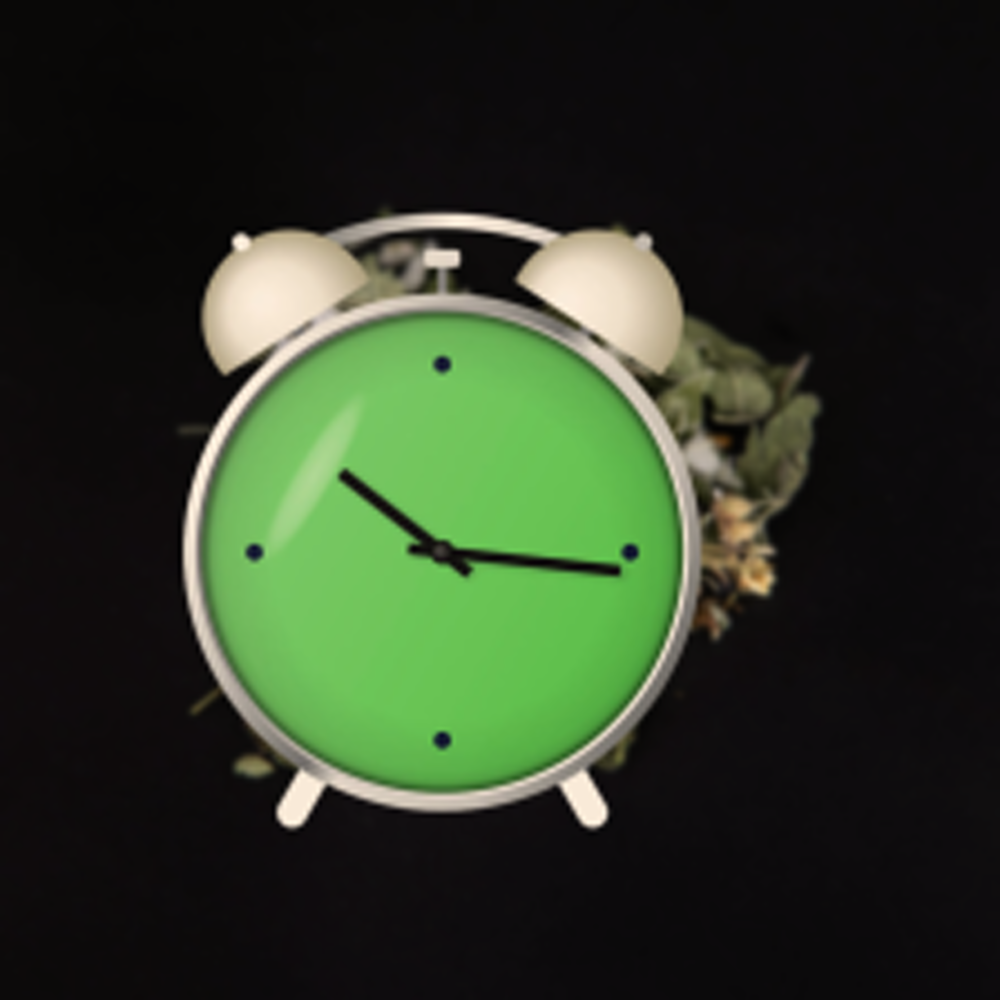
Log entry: 10:16
